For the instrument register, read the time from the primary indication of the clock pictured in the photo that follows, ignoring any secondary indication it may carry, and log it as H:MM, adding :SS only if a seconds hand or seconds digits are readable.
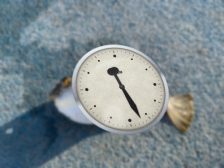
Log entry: 11:27
